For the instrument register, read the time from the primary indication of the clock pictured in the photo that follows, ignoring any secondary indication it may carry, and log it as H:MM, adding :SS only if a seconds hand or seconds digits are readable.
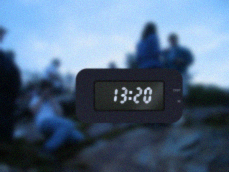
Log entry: 13:20
